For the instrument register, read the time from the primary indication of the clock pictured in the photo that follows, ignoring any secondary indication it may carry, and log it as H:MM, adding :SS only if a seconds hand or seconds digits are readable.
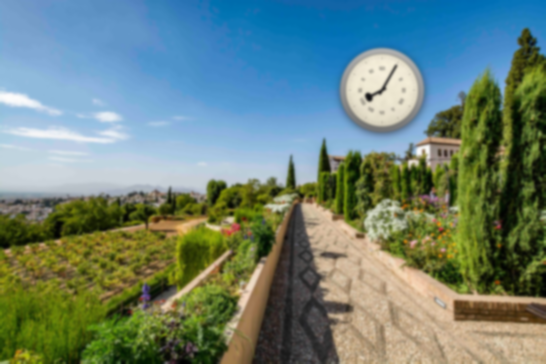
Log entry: 8:05
